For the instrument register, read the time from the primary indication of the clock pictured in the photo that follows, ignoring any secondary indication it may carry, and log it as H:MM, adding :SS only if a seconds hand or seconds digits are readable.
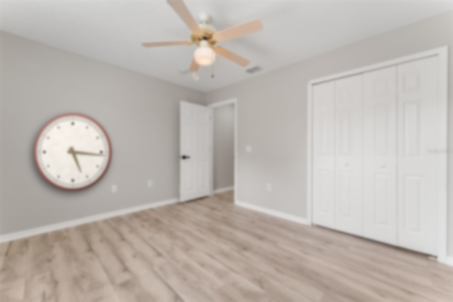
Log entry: 5:16
